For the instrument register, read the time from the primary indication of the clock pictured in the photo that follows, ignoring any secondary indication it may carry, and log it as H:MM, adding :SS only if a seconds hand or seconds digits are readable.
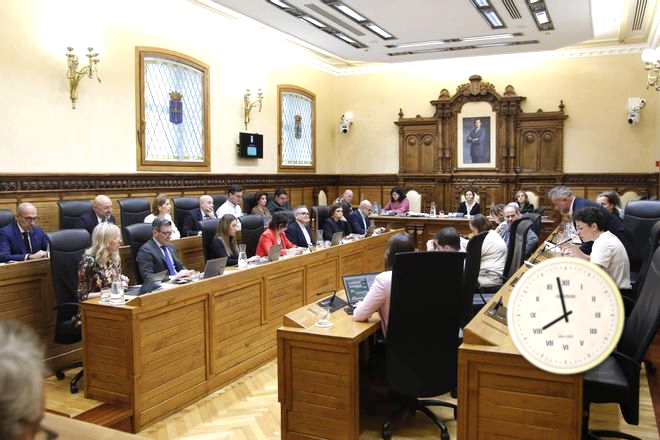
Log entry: 7:58
